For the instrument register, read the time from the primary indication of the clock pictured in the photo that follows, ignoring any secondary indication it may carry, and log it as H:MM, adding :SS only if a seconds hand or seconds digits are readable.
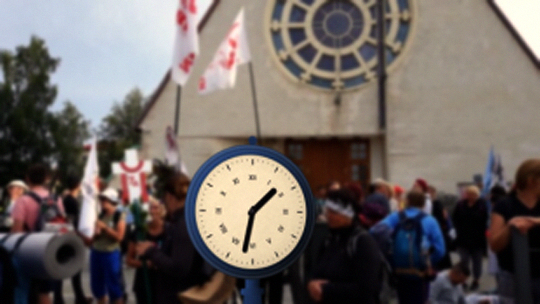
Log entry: 1:32
